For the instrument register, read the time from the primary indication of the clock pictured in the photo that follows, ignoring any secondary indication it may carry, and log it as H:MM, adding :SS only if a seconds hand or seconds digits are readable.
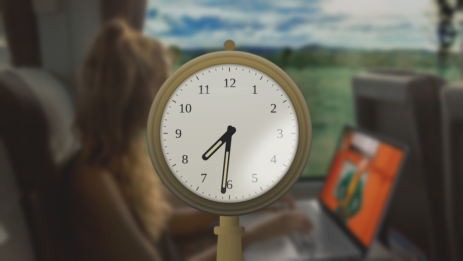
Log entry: 7:31
